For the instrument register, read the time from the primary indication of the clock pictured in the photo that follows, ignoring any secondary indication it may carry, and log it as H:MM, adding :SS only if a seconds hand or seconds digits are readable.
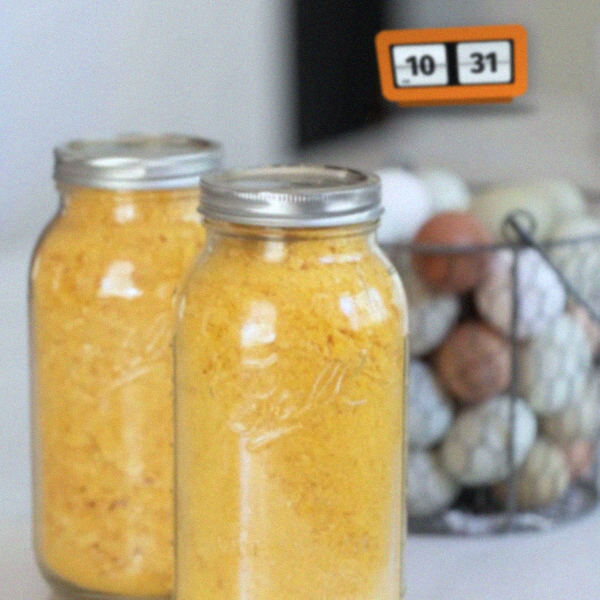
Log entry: 10:31
